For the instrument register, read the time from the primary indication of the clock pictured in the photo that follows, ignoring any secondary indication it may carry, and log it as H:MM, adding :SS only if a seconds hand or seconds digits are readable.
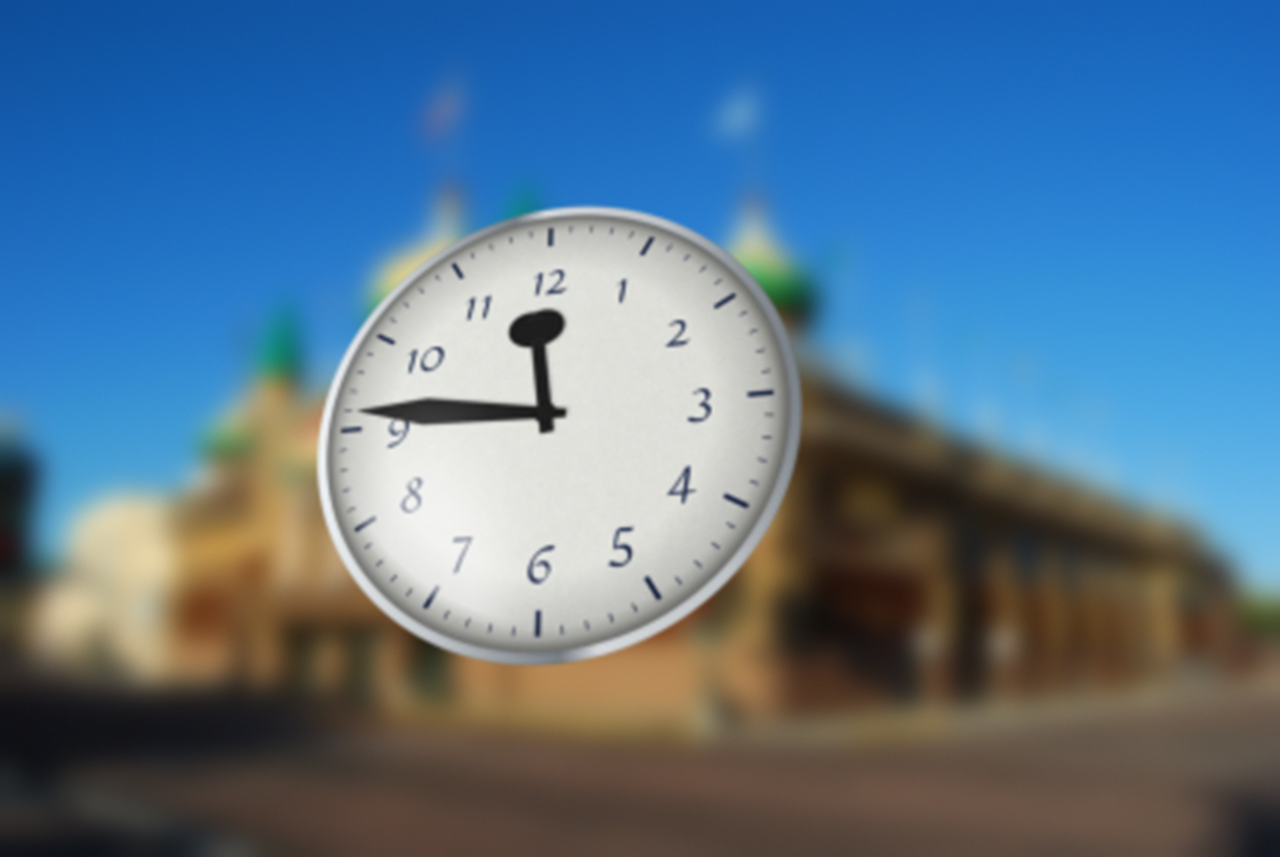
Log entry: 11:46
